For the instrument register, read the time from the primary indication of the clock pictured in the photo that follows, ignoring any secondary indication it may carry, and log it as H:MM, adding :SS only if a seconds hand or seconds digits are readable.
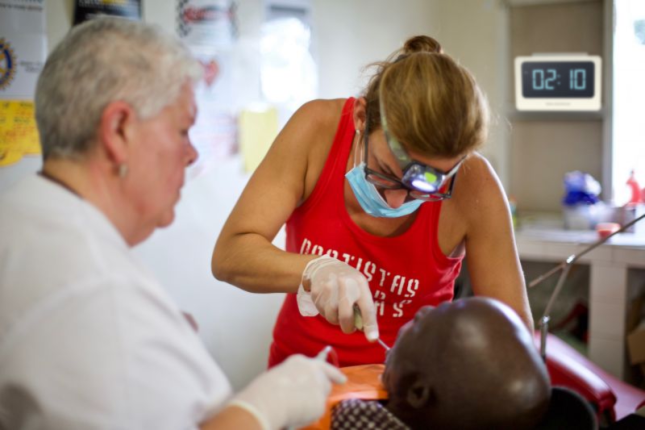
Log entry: 2:10
